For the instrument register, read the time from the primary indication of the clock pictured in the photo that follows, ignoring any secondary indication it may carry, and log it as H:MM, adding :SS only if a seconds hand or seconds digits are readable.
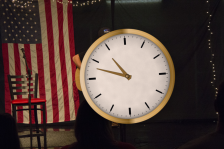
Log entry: 10:48
